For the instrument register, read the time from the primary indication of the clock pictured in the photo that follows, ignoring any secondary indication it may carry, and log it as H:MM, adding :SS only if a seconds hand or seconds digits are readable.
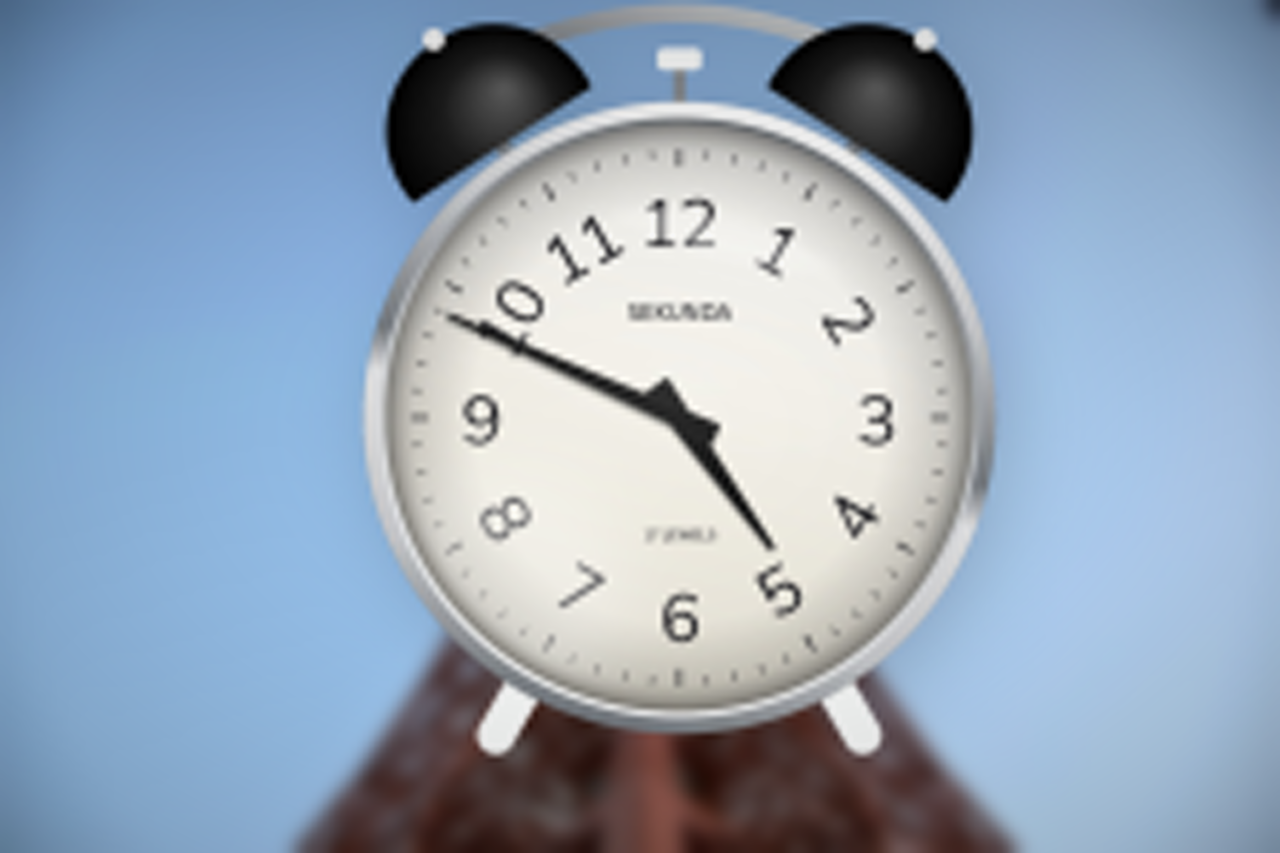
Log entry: 4:49
